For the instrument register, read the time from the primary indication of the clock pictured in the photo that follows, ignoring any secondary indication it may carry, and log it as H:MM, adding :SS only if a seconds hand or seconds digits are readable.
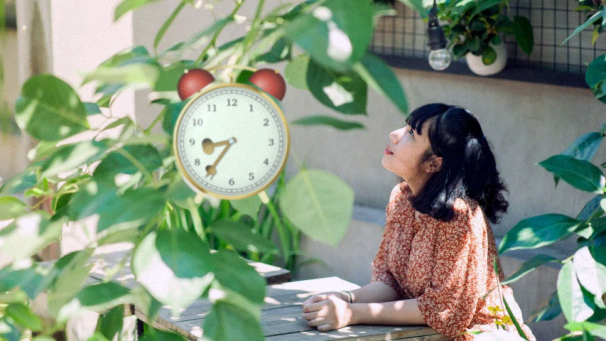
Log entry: 8:36
